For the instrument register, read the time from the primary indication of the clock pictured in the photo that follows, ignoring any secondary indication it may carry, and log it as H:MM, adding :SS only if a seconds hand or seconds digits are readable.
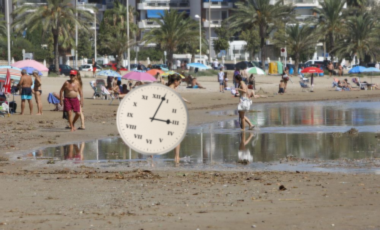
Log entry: 3:03
